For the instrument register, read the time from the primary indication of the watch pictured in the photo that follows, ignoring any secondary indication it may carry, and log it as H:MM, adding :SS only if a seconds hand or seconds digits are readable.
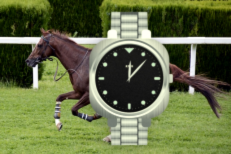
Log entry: 12:07
